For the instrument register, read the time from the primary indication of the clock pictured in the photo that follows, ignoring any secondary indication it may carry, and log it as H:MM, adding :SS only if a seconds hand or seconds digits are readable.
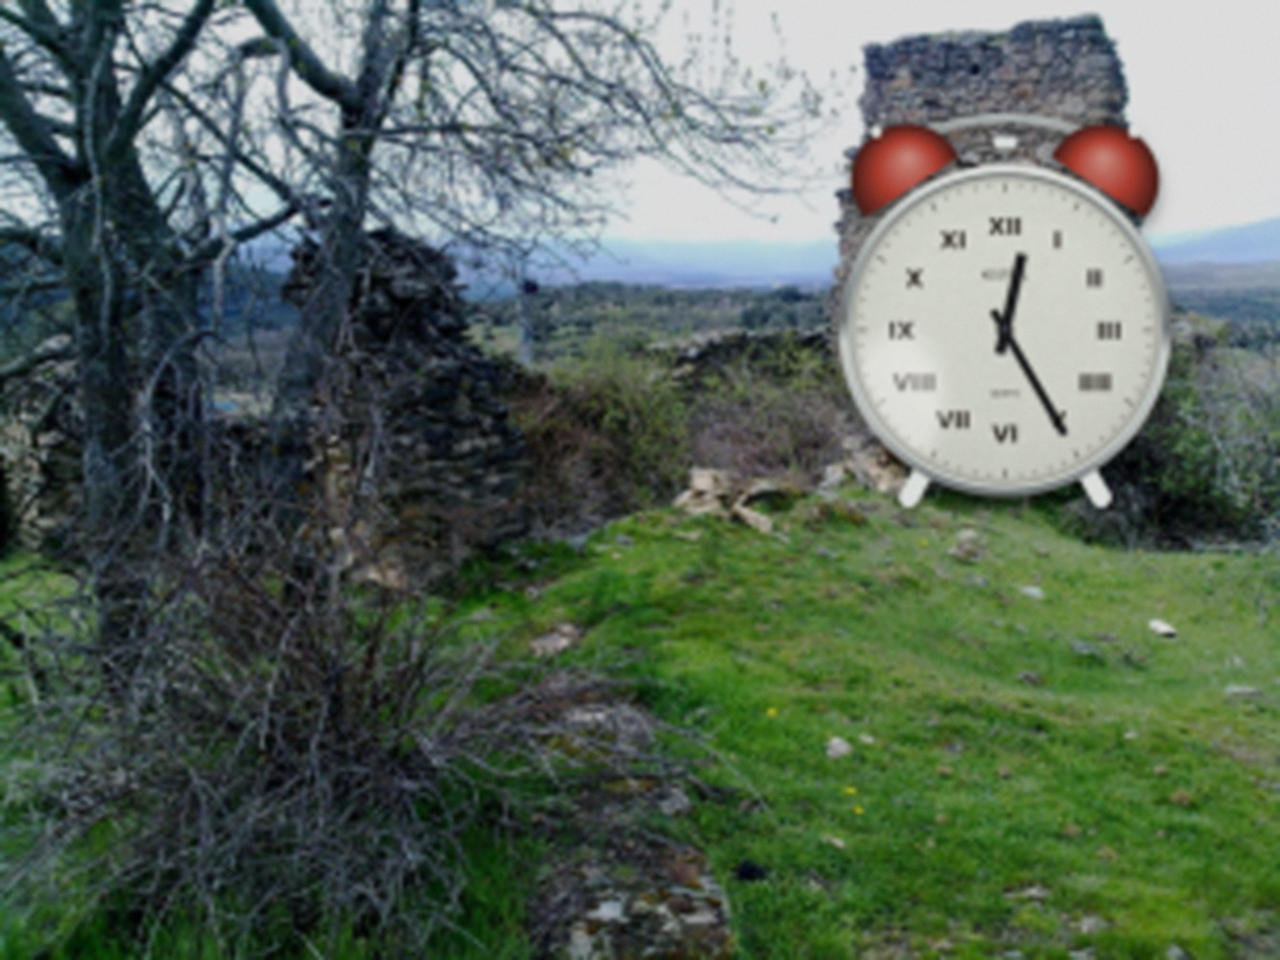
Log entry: 12:25
